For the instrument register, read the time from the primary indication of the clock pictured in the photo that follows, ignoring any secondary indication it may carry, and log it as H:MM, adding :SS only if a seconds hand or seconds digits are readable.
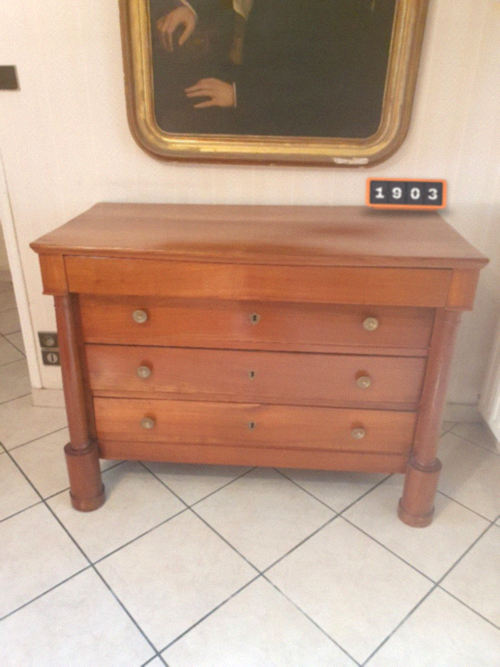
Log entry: 19:03
